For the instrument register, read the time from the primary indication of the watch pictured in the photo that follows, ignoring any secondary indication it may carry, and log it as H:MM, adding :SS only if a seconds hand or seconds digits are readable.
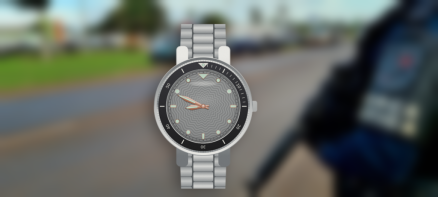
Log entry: 8:49
